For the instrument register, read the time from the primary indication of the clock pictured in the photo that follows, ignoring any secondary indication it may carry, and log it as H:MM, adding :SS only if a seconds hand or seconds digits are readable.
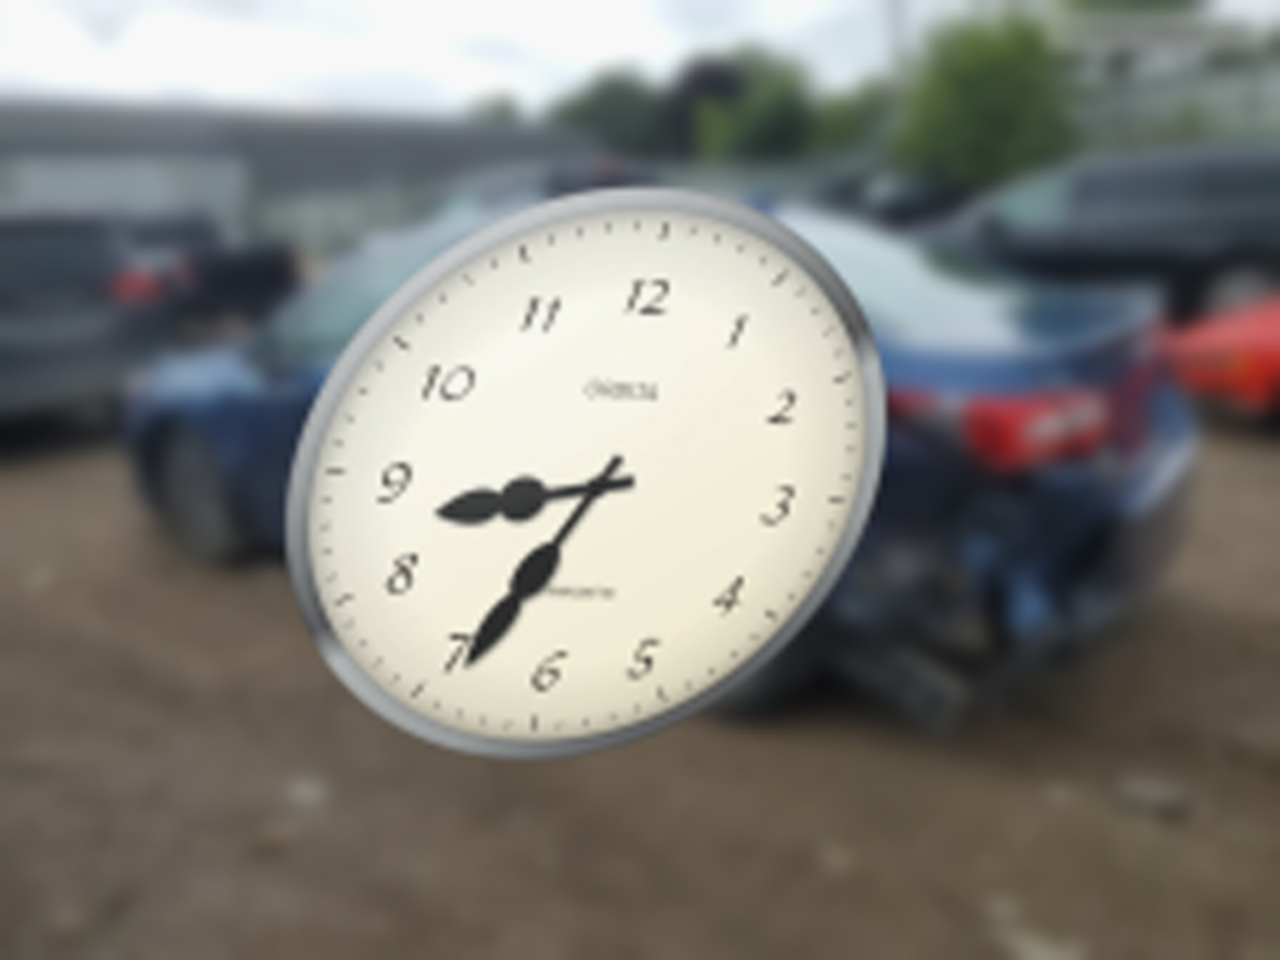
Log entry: 8:34
